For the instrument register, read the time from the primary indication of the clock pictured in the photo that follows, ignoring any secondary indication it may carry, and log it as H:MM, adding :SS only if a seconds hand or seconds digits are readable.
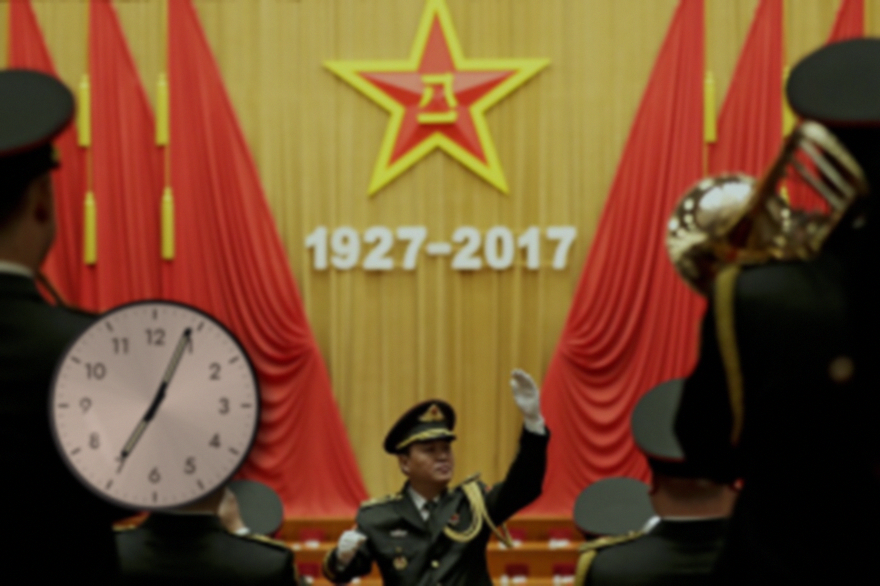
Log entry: 7:04
